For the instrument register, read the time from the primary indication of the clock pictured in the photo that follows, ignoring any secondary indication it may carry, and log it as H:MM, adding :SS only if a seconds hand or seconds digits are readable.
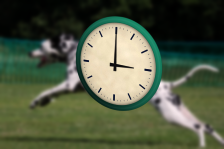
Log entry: 3:00
